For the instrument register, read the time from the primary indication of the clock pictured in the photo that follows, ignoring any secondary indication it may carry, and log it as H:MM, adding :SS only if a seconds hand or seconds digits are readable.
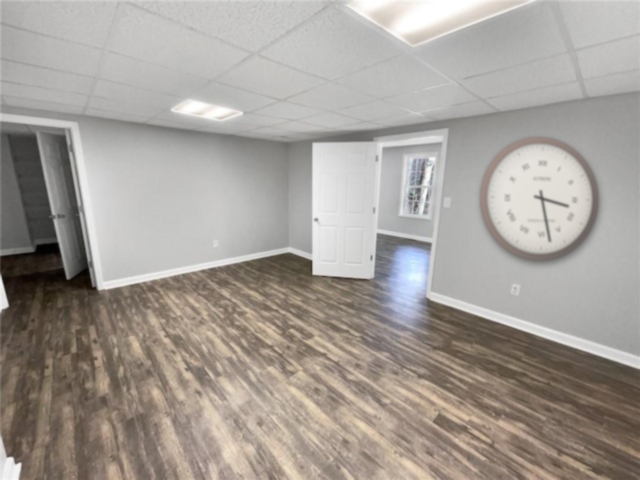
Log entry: 3:28
